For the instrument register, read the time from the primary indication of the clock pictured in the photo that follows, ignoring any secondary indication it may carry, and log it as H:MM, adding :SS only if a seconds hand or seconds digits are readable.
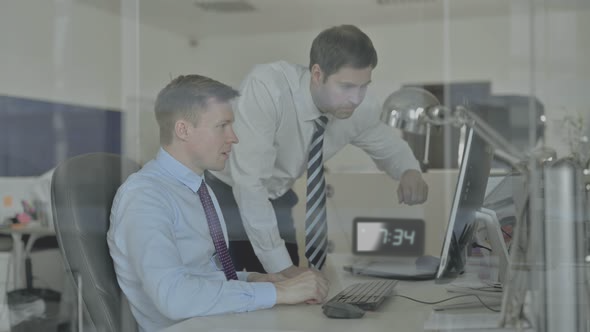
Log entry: 7:34
